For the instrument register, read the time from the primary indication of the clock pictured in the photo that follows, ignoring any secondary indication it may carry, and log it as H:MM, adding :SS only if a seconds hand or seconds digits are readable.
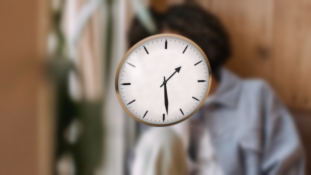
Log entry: 1:29
